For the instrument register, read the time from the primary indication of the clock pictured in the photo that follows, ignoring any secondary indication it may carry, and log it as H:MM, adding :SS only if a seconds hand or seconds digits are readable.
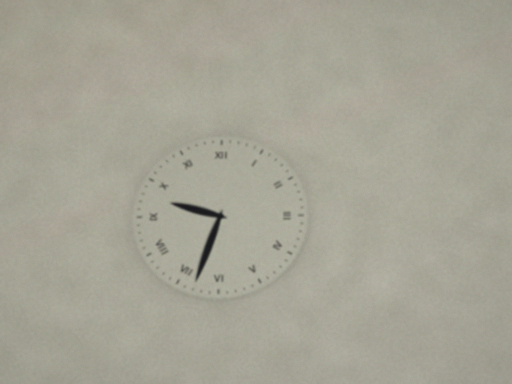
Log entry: 9:33
